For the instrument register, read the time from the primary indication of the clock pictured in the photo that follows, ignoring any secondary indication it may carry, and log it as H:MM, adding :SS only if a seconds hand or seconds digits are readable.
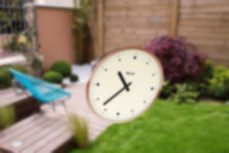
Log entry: 10:37
